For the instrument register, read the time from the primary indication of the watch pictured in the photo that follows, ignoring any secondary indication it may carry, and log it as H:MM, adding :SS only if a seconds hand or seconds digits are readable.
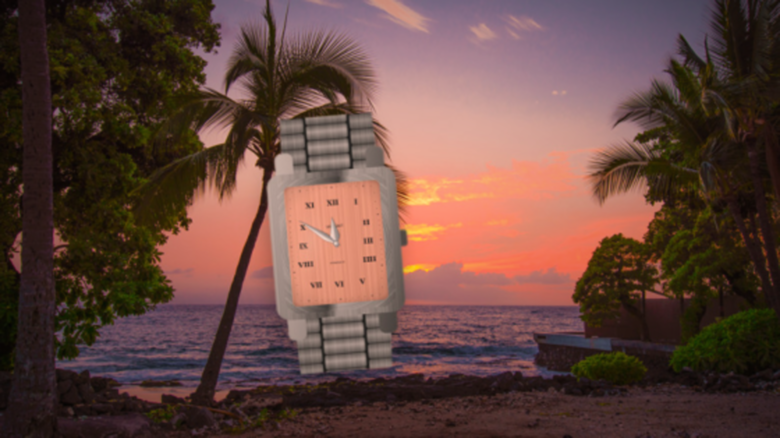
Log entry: 11:51
